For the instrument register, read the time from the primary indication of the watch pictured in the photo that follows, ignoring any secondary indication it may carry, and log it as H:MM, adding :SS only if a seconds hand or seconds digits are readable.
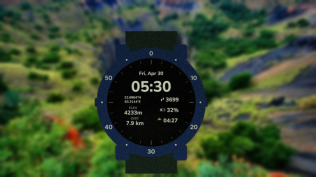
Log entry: 5:30
